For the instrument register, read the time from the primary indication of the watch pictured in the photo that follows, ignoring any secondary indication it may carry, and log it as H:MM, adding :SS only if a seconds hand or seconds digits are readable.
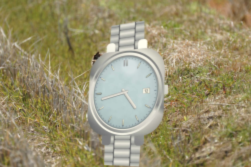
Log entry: 4:43
